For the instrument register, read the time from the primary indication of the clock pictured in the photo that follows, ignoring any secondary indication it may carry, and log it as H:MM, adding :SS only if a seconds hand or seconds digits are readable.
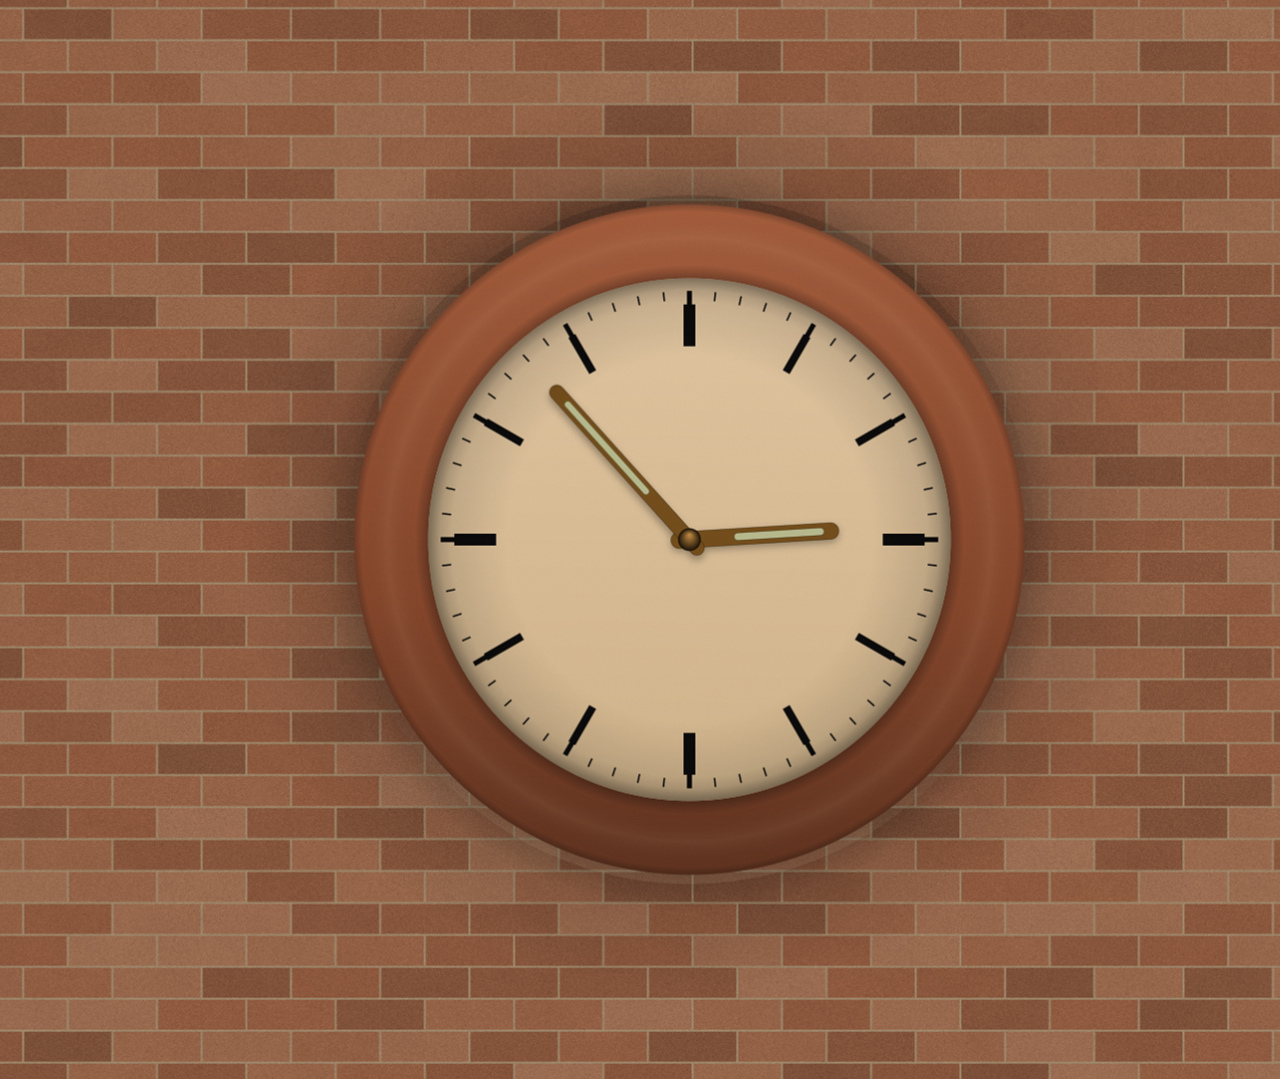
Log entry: 2:53
